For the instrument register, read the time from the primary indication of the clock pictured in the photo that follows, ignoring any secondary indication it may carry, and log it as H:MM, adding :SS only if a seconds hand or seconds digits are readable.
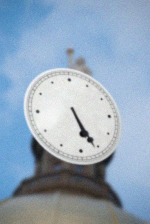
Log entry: 5:26
